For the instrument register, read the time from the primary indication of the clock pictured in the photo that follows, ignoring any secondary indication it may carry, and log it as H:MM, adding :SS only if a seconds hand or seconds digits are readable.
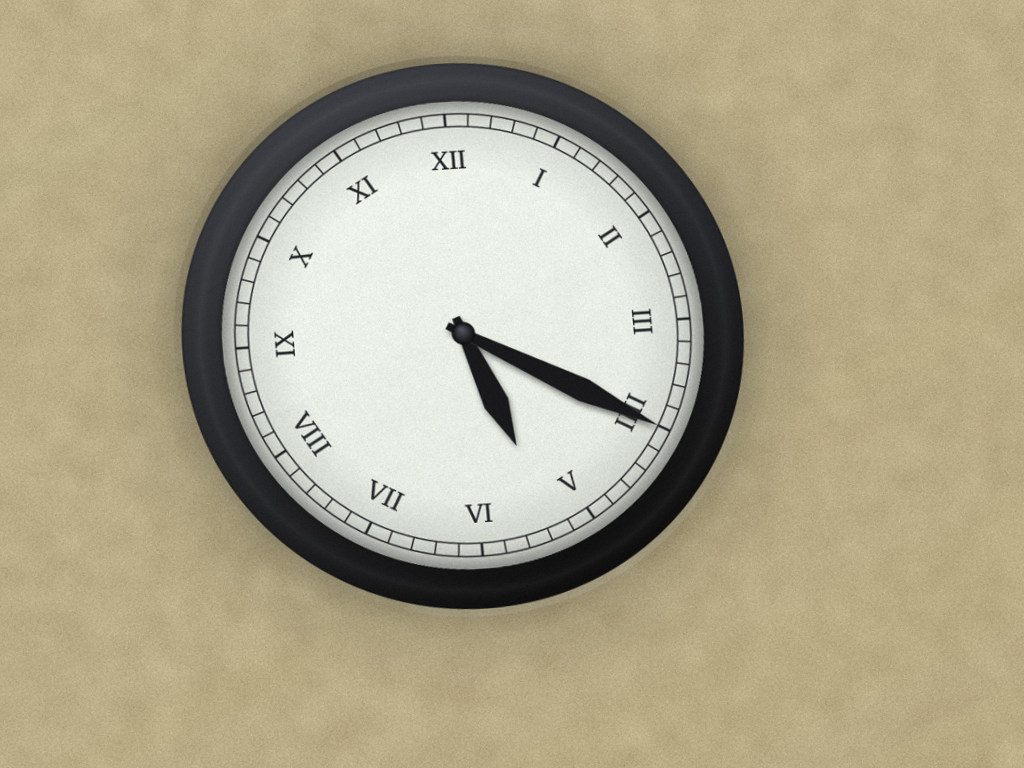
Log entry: 5:20
